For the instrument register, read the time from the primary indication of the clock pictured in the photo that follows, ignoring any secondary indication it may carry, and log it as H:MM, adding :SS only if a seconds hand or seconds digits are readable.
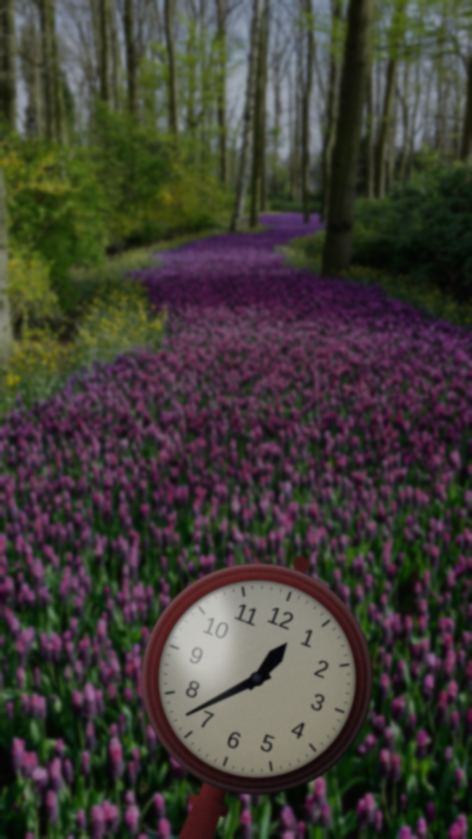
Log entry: 12:37
